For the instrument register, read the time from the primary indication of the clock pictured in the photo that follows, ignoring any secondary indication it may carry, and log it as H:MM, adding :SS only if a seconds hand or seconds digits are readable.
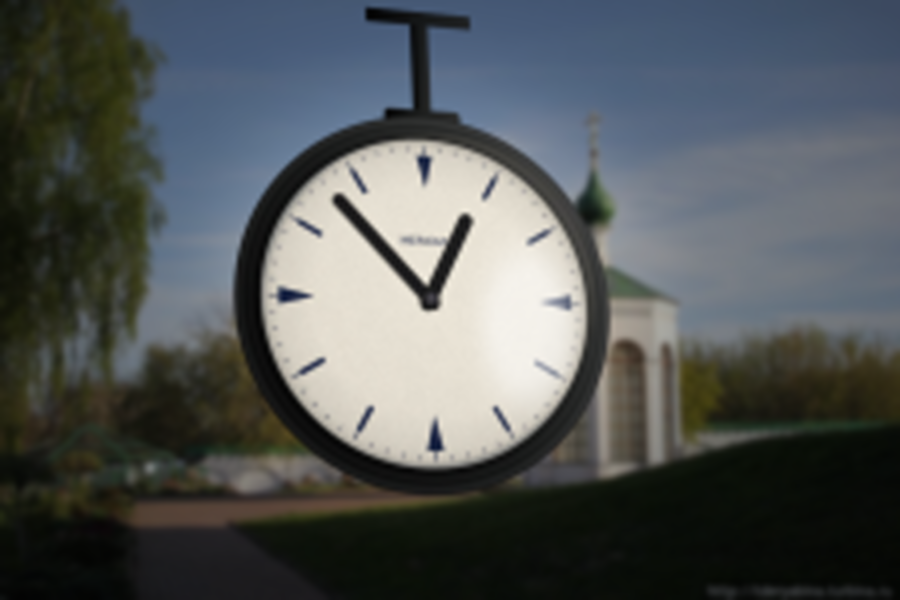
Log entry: 12:53
